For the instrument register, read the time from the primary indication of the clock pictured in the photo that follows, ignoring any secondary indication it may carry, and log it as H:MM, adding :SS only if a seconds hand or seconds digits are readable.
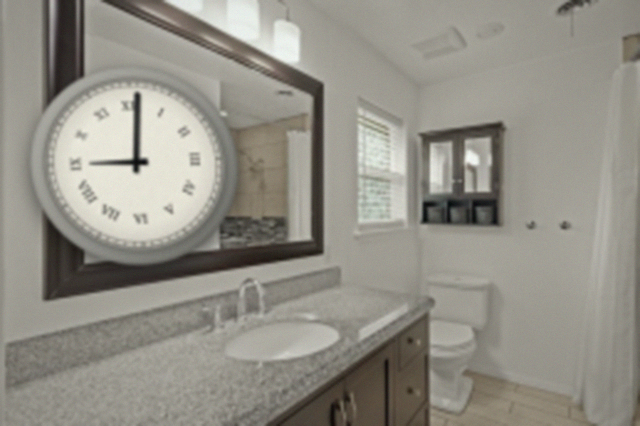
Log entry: 9:01
